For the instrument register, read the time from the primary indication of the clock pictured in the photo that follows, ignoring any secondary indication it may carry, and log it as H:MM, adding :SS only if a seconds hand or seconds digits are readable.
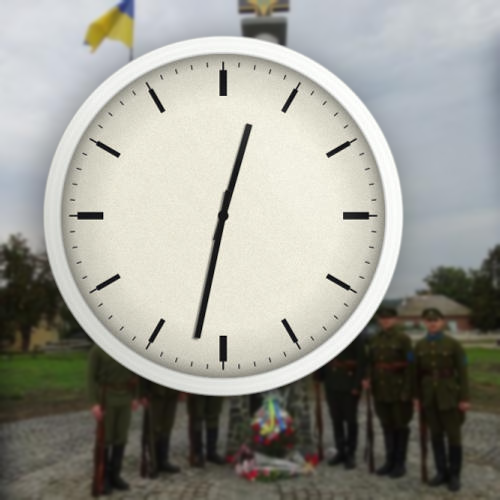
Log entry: 12:32
